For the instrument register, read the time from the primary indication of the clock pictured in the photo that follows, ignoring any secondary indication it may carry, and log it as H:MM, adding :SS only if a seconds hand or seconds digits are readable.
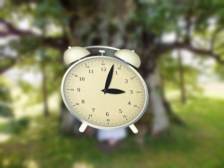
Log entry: 3:03
